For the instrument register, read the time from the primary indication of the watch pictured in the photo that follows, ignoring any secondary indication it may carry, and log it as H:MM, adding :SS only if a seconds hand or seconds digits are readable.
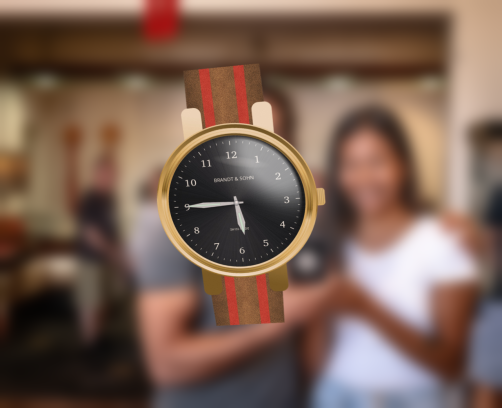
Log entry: 5:45
